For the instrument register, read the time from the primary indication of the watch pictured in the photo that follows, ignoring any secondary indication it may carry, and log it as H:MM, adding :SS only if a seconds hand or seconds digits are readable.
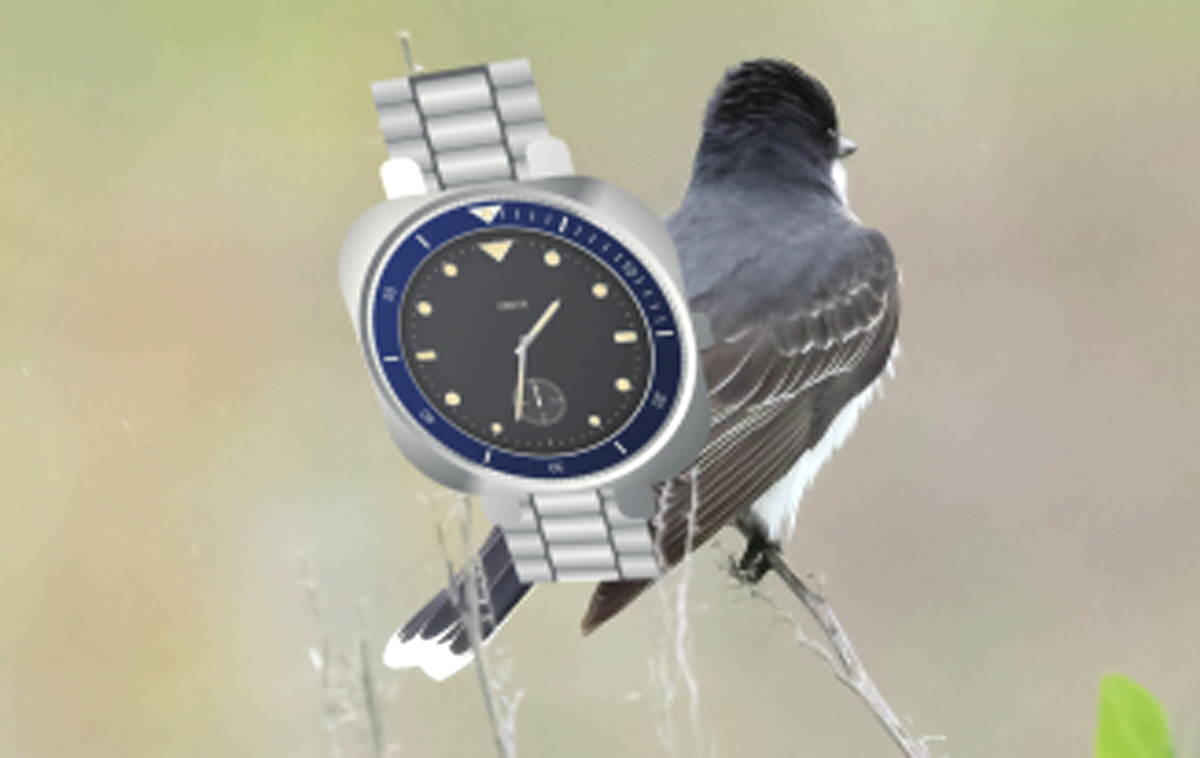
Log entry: 1:33
